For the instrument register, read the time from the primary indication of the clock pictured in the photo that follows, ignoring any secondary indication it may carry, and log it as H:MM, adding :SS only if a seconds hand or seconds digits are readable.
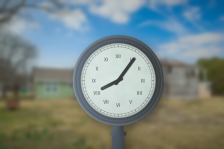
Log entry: 8:06
